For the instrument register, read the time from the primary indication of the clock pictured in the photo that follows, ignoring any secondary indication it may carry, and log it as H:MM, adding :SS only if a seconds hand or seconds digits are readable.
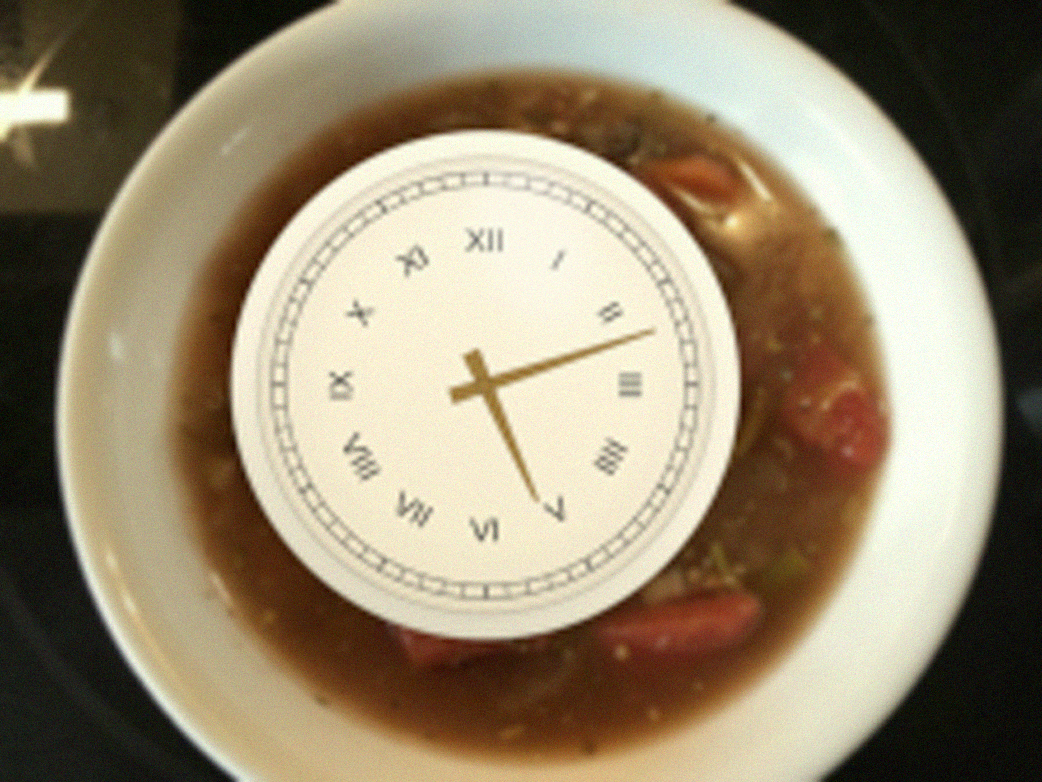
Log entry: 5:12
